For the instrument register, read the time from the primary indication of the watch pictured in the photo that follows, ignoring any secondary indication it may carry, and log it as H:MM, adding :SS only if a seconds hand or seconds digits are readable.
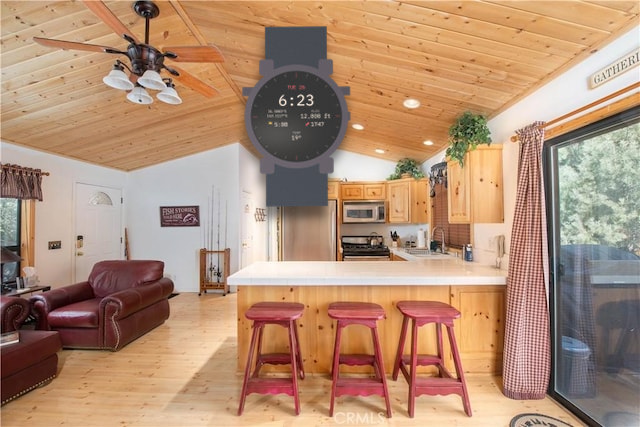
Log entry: 6:23
